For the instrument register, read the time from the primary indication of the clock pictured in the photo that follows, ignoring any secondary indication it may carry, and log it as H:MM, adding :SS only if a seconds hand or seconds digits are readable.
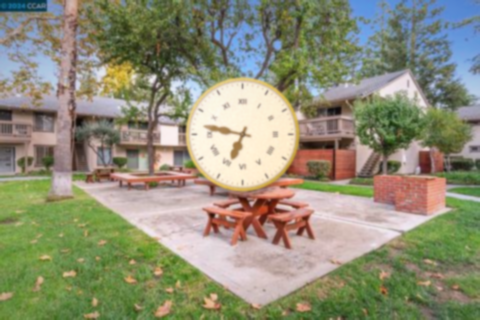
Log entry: 6:47
